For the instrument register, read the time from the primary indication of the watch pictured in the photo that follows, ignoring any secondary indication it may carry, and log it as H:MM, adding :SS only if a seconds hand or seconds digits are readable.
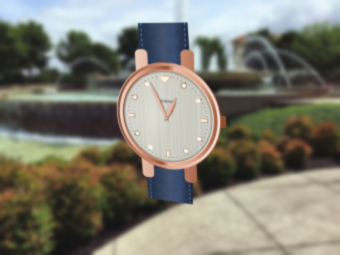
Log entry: 12:56
